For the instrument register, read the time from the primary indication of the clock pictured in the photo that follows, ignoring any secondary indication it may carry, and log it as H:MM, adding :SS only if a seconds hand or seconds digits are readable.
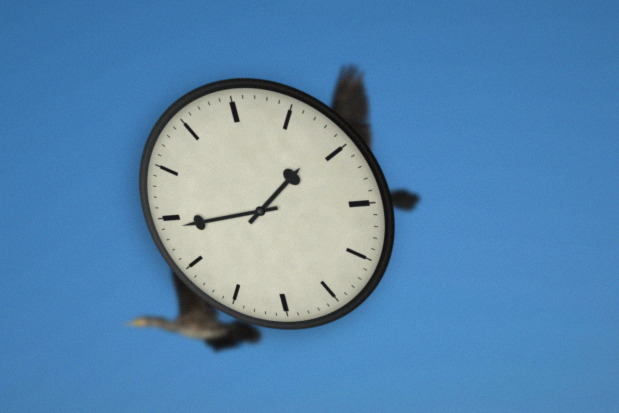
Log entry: 1:44
